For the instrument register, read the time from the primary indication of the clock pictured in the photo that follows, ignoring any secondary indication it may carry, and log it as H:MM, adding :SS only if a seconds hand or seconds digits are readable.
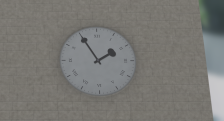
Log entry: 1:55
